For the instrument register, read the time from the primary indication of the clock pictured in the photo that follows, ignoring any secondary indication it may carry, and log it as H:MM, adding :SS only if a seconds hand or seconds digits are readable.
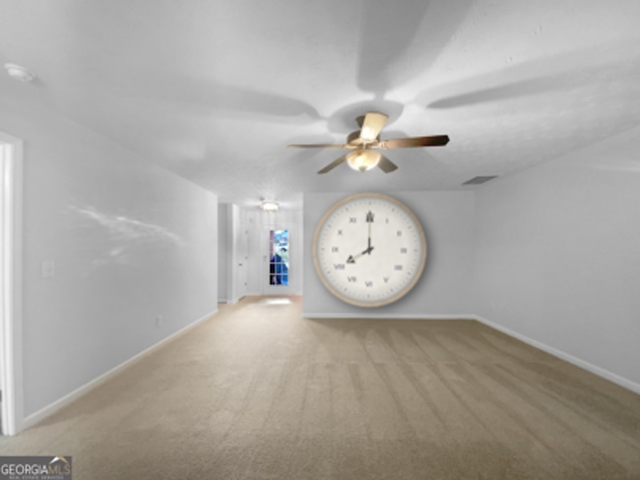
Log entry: 8:00
